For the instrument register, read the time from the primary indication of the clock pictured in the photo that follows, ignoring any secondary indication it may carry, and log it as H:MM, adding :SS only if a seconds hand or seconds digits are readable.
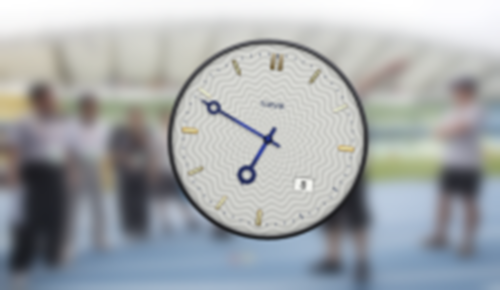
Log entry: 6:49
